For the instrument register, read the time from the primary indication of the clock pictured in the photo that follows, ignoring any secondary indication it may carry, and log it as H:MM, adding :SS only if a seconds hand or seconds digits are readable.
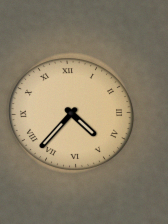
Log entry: 4:37
